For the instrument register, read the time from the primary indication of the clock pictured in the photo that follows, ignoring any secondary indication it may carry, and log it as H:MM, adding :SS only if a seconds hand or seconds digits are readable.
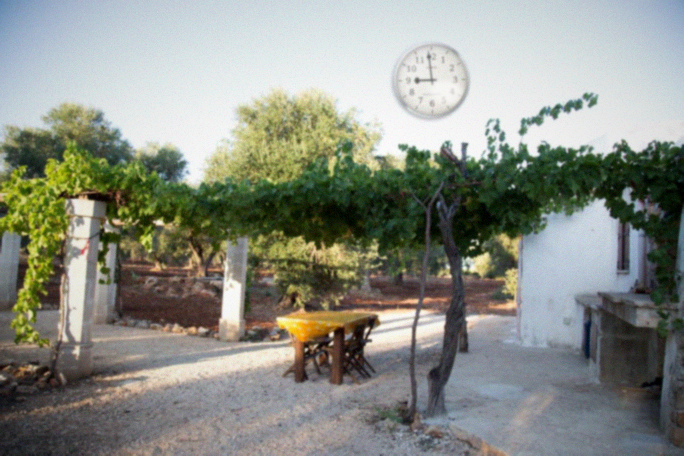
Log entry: 8:59
